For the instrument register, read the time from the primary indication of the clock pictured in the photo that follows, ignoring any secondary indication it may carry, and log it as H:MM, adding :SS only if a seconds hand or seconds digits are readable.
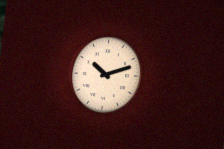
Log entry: 10:12
